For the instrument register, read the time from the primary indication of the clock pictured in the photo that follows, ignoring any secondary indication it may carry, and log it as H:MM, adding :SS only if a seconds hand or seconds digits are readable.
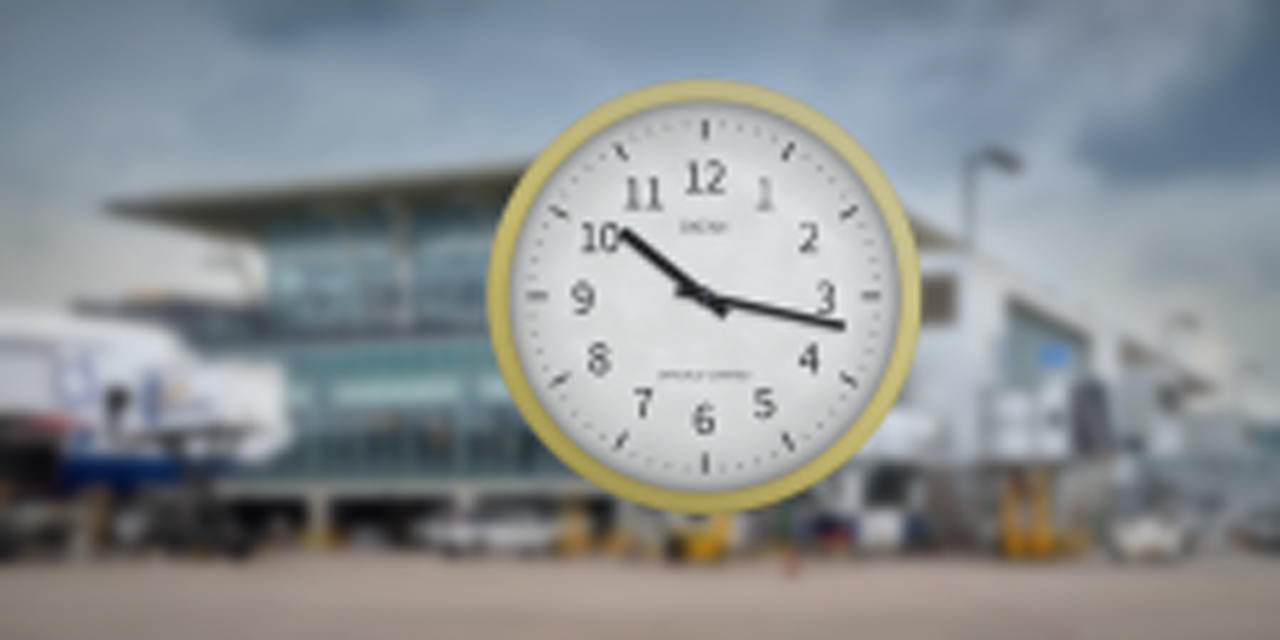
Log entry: 10:17
